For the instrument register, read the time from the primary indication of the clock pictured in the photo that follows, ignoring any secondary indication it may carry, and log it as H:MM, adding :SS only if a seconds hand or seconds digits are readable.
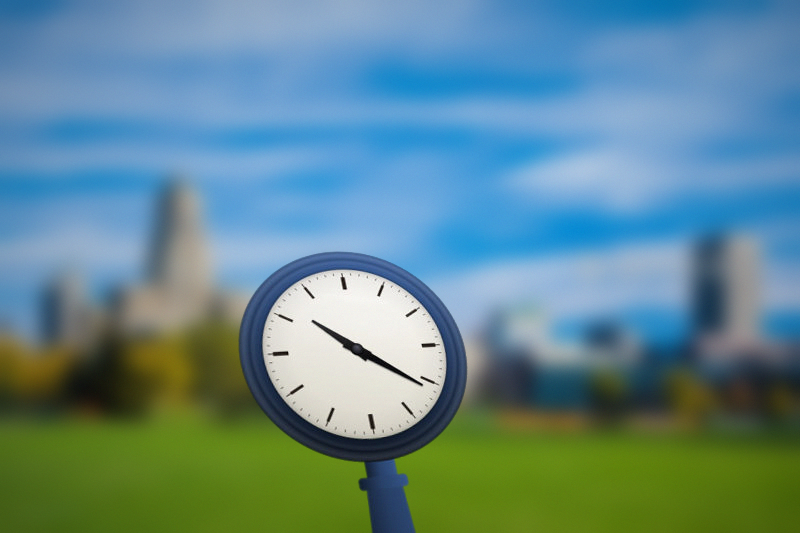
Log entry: 10:21
